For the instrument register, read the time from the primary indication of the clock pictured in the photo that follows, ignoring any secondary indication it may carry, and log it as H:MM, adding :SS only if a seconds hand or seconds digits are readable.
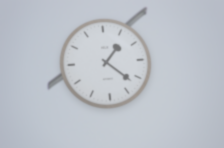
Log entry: 1:22
